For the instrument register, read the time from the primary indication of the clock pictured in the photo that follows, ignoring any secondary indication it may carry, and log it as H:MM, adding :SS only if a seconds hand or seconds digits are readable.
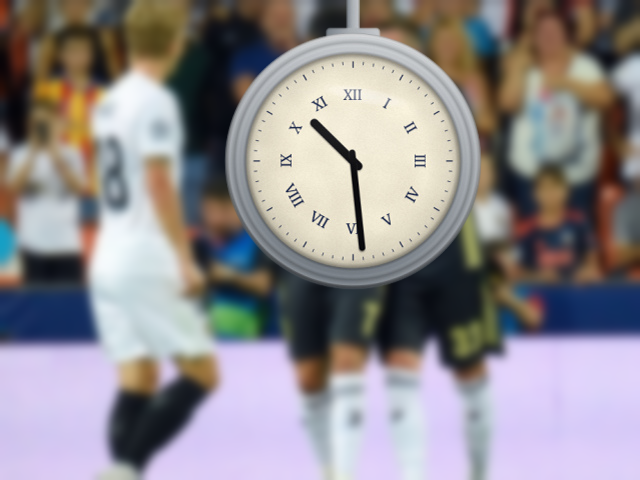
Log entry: 10:29
